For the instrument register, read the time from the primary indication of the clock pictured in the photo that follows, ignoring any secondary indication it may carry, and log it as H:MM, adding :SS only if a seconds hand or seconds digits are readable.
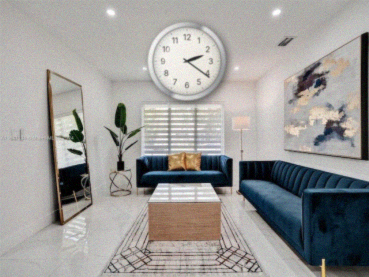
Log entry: 2:21
